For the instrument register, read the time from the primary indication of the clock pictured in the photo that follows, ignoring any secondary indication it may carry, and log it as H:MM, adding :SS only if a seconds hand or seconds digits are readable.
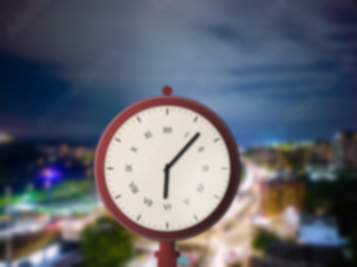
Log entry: 6:07
